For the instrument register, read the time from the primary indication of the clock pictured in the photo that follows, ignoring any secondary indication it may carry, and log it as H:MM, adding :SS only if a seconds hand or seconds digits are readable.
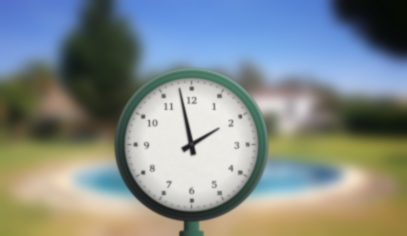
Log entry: 1:58
